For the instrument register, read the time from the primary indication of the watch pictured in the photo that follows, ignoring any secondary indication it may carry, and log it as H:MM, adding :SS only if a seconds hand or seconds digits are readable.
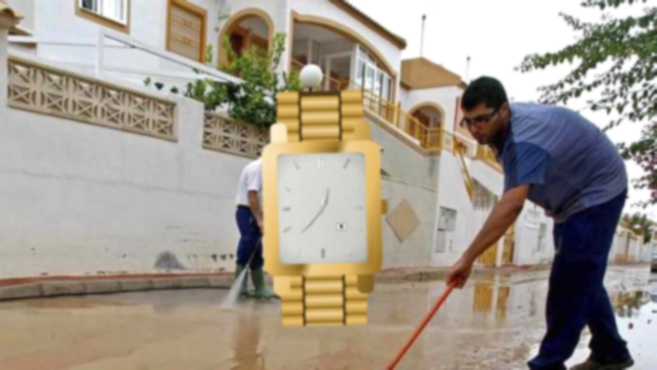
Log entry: 12:37
